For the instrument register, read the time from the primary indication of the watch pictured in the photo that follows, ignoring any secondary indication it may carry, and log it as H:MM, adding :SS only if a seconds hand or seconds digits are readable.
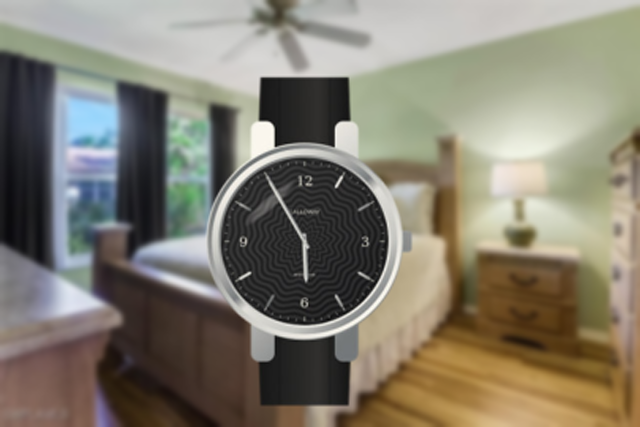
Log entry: 5:55
